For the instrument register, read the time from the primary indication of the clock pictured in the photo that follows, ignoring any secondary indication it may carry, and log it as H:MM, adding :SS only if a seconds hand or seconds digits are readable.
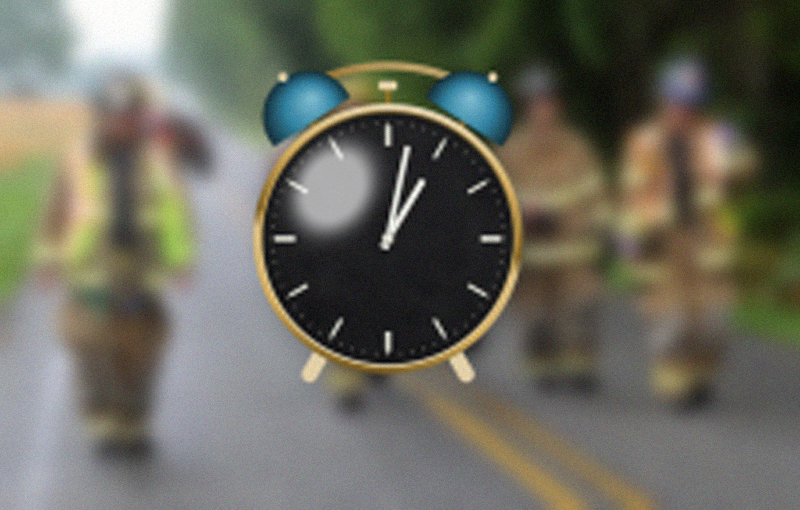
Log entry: 1:02
